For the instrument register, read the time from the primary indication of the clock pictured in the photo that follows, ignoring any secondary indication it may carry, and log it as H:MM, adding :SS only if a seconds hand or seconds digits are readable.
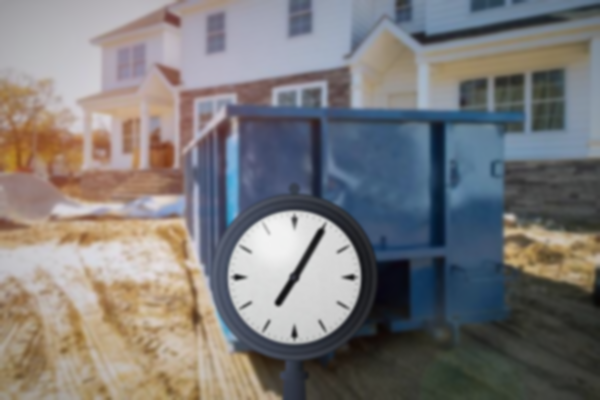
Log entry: 7:05
